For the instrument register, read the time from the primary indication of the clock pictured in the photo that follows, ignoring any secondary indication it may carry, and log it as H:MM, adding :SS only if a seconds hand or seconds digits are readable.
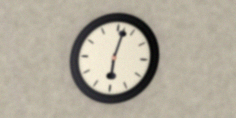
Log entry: 6:02
